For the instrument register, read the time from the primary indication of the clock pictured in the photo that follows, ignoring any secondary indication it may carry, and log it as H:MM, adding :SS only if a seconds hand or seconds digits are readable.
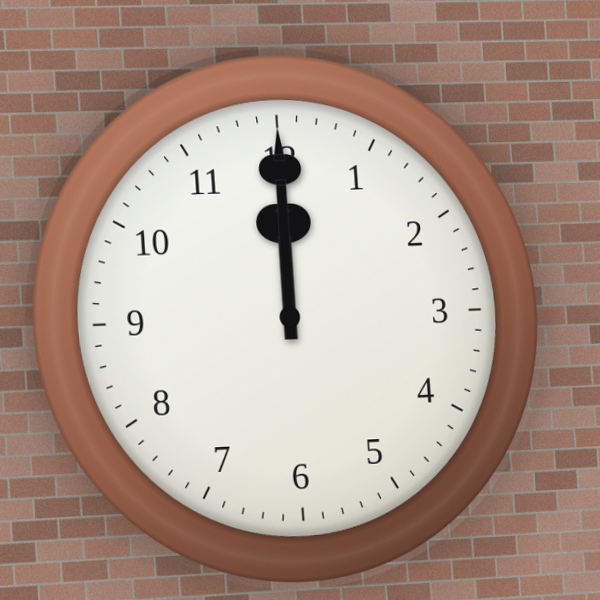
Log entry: 12:00
